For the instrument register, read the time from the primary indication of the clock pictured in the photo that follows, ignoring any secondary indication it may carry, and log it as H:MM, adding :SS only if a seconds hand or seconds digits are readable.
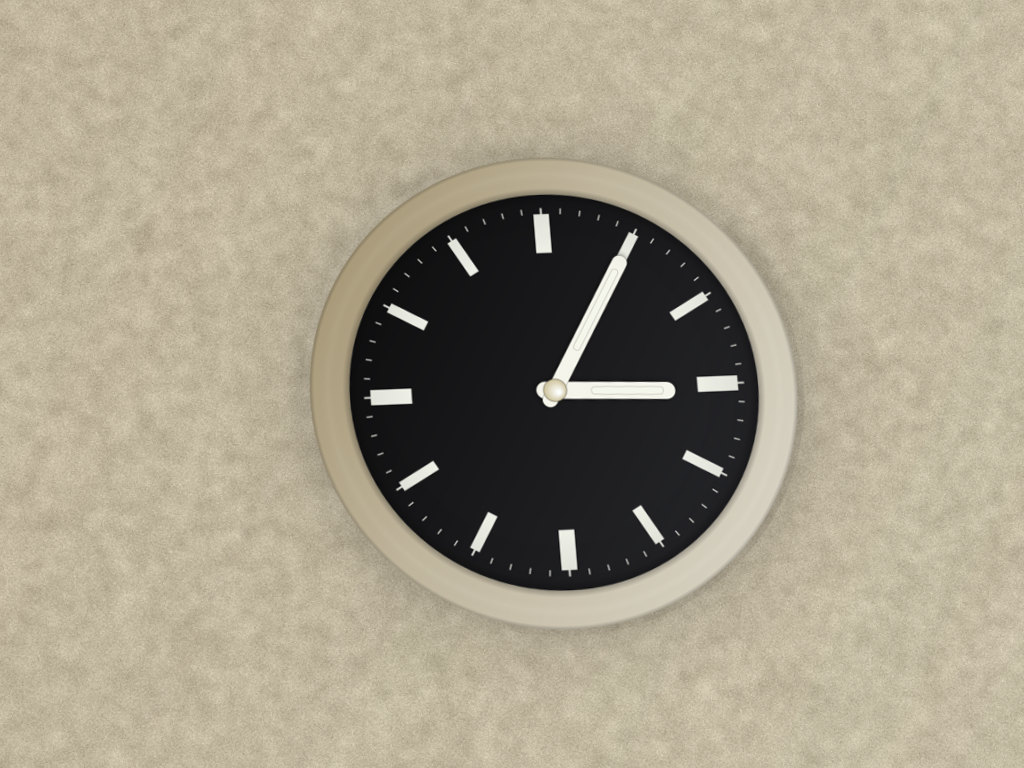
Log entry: 3:05
